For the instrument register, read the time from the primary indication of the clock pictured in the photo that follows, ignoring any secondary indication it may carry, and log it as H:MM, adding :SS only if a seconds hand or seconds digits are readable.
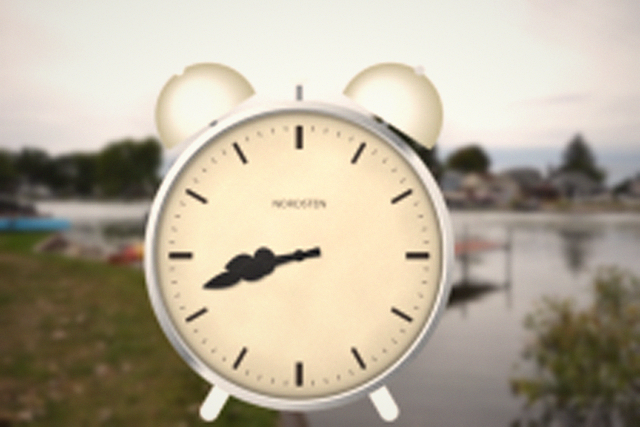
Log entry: 8:42
